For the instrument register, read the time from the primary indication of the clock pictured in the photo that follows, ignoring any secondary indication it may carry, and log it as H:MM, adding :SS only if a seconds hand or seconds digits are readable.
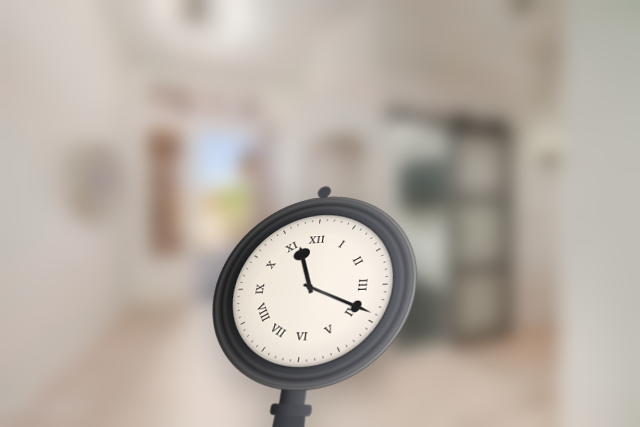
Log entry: 11:19
